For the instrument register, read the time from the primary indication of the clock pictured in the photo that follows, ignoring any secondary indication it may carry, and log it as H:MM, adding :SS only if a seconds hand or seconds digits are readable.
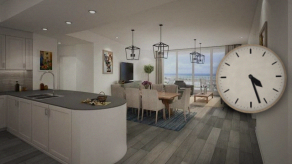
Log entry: 4:27
